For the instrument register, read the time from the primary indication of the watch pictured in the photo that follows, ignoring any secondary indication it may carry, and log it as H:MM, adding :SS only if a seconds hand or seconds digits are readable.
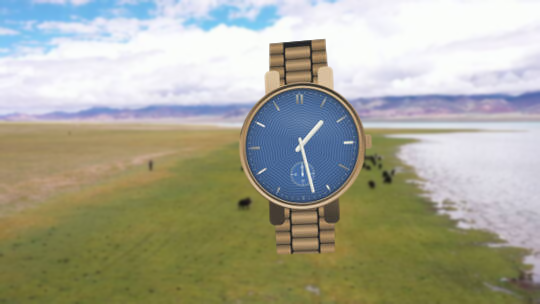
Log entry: 1:28
